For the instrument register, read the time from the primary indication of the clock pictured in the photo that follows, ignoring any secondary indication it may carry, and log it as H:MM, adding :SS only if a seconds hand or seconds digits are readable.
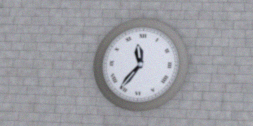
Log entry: 11:36
